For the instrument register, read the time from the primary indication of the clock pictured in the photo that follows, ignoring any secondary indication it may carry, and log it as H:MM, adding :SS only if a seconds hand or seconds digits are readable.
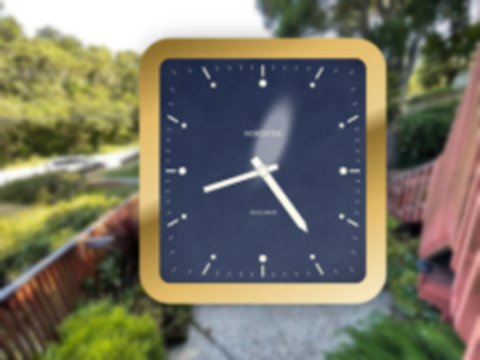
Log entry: 8:24
